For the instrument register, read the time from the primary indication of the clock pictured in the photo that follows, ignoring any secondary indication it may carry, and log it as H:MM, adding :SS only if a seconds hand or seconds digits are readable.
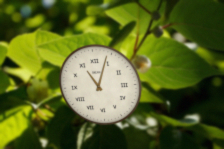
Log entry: 11:04
